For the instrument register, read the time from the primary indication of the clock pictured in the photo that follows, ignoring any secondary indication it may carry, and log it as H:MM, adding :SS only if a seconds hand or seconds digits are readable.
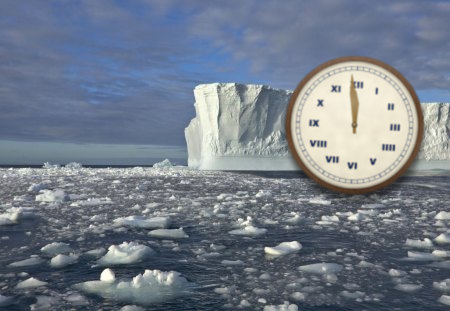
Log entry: 11:59
